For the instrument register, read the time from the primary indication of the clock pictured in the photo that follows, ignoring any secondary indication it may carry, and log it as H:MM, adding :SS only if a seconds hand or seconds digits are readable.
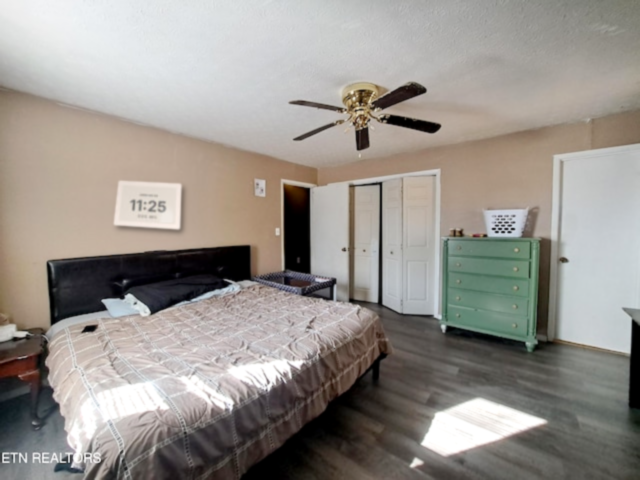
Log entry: 11:25
